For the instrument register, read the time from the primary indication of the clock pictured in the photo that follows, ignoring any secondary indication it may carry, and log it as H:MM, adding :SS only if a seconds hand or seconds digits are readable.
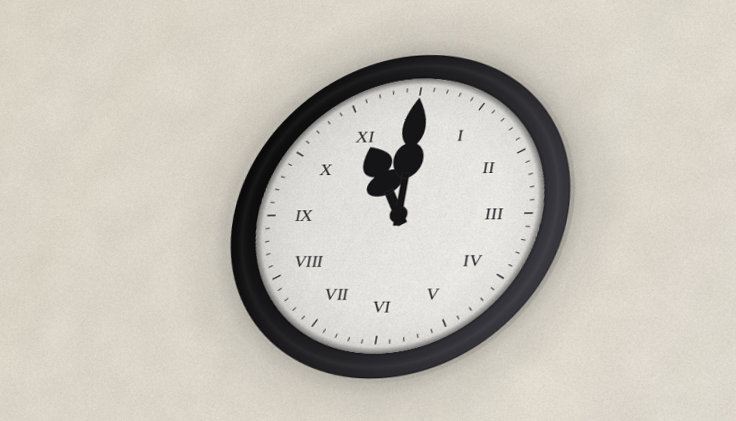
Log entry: 11:00
